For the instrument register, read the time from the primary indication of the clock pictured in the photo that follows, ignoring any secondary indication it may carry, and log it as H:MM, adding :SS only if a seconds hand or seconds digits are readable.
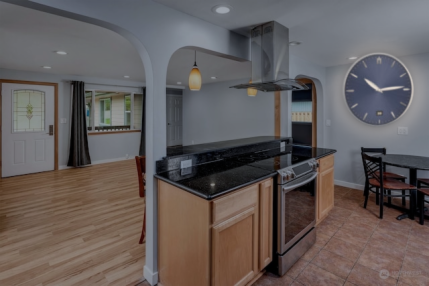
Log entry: 10:14
